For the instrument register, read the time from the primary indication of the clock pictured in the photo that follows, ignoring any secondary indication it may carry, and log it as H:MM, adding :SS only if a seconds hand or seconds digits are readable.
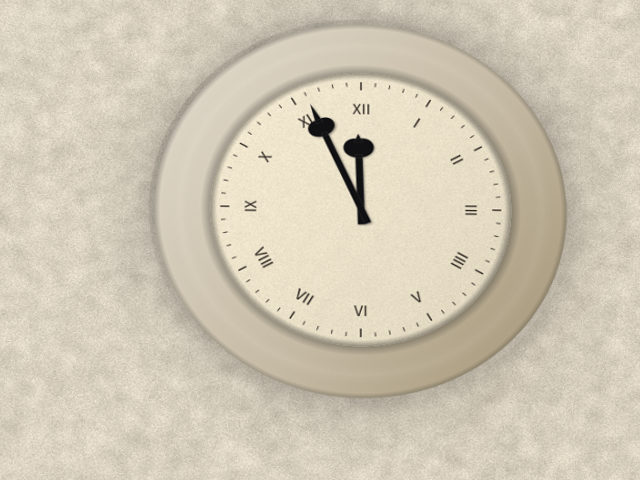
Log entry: 11:56
